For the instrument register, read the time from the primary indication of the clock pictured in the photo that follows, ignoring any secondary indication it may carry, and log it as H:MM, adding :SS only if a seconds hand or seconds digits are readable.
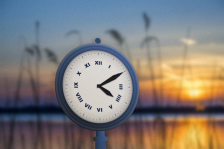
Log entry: 4:10
